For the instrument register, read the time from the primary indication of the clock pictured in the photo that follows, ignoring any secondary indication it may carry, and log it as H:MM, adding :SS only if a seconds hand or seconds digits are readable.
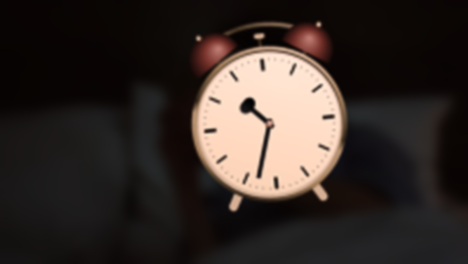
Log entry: 10:33
